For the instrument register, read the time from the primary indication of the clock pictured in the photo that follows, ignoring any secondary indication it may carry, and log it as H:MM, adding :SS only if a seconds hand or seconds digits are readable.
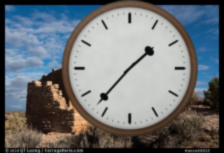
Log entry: 1:37
